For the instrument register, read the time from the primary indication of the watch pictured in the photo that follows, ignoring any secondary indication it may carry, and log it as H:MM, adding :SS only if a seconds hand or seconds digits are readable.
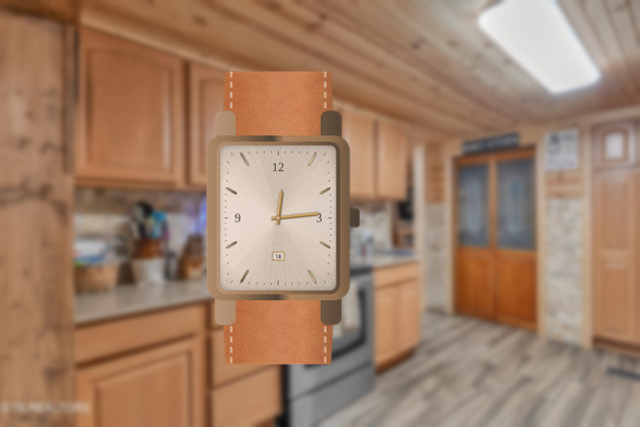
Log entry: 12:14
